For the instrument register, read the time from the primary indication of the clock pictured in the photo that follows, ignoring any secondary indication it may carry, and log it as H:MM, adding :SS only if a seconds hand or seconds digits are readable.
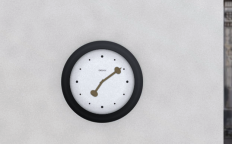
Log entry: 7:09
